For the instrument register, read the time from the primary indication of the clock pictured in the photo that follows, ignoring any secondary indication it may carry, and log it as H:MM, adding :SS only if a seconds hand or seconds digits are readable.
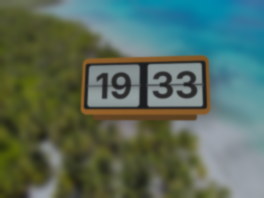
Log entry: 19:33
